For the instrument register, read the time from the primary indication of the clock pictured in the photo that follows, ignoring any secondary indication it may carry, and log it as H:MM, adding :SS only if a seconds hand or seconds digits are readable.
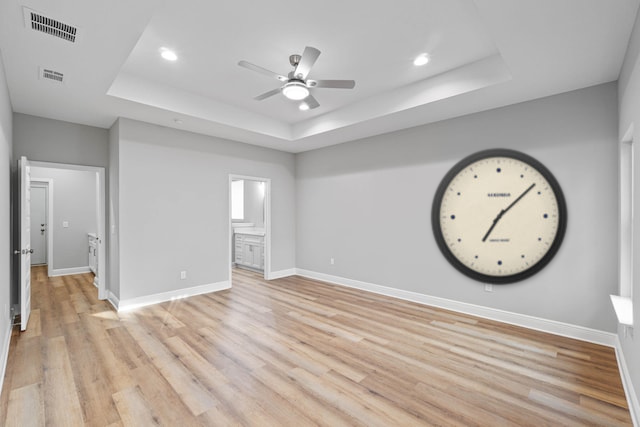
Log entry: 7:08
